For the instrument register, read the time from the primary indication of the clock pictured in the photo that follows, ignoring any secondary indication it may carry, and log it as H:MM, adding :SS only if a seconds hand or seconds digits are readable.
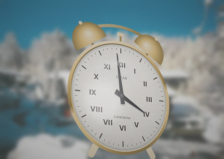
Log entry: 3:59
